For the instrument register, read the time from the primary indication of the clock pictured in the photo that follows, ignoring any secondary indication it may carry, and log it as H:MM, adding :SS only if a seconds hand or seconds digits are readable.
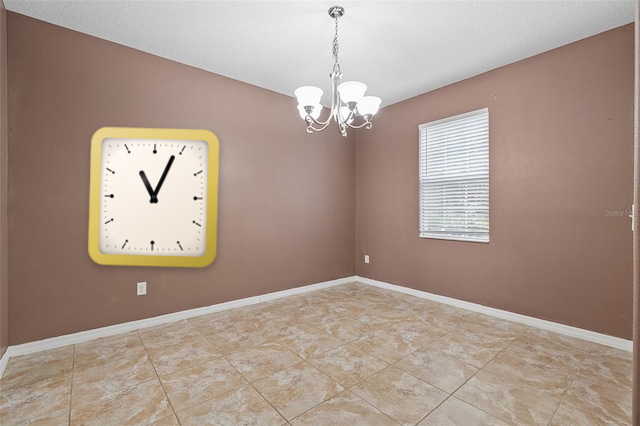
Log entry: 11:04
